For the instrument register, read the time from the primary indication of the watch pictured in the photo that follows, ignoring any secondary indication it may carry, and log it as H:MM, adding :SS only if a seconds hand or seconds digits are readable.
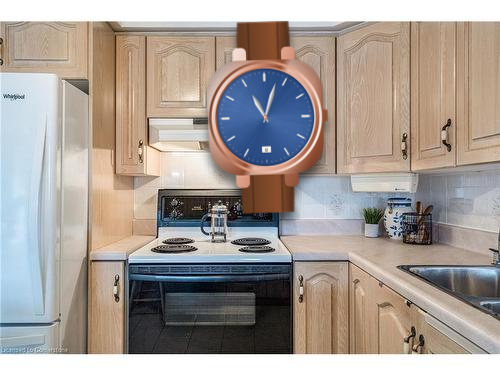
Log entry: 11:03
